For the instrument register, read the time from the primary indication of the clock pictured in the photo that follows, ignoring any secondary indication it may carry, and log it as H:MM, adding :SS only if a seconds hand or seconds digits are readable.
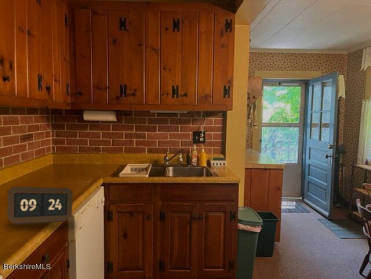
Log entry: 9:24
